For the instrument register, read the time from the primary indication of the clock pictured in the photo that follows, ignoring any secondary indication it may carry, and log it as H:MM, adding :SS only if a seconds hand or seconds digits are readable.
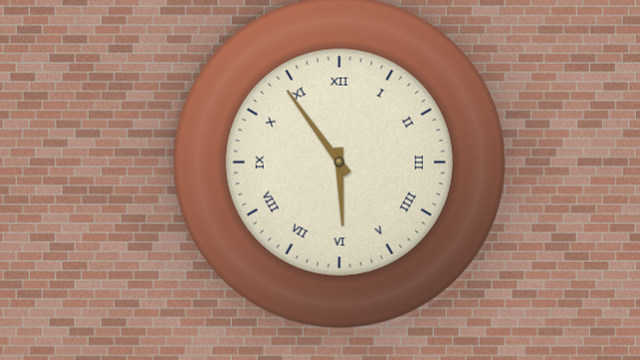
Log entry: 5:54
